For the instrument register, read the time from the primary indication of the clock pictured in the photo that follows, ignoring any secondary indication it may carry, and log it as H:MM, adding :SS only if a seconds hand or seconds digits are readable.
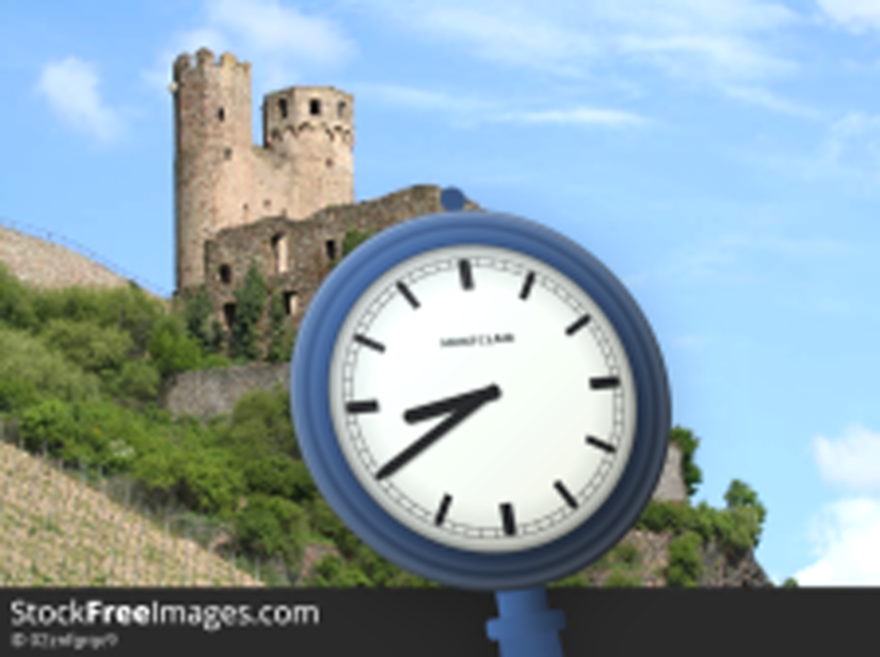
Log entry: 8:40
